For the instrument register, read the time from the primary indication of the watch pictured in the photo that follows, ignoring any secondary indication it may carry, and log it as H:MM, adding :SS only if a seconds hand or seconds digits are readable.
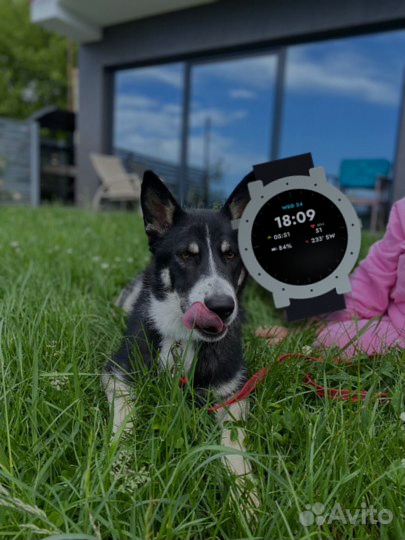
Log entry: 18:09
